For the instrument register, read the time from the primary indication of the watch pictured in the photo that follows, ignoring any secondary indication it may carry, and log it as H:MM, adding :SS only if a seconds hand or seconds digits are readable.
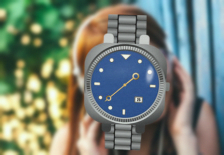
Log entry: 1:38
